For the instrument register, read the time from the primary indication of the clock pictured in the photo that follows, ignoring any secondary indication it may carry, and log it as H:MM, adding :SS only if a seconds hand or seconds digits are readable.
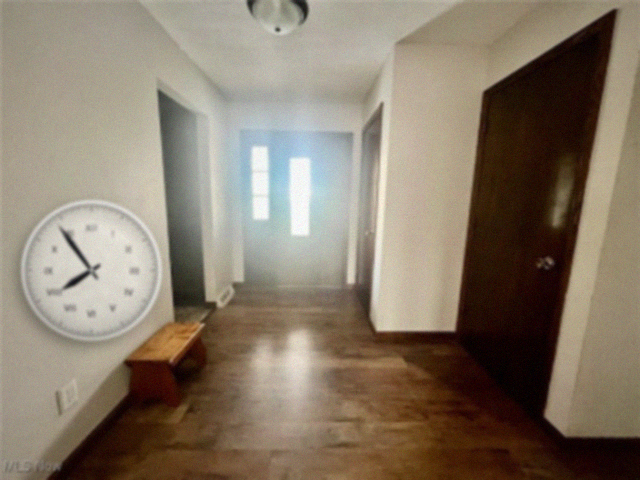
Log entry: 7:54
